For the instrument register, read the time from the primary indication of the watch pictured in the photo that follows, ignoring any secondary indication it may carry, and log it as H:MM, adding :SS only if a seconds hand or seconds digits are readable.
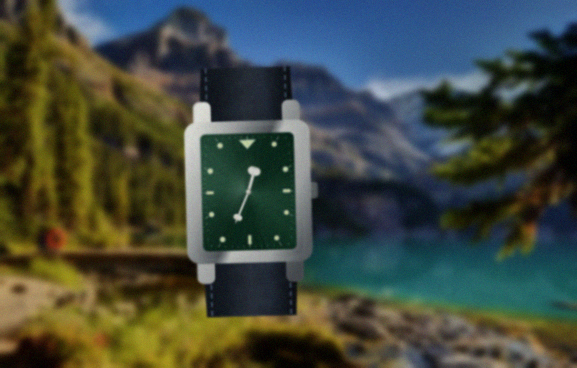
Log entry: 12:34
